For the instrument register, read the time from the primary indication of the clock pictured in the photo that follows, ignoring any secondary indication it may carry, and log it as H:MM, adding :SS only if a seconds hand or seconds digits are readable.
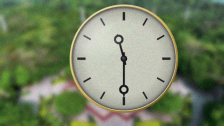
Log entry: 11:30
